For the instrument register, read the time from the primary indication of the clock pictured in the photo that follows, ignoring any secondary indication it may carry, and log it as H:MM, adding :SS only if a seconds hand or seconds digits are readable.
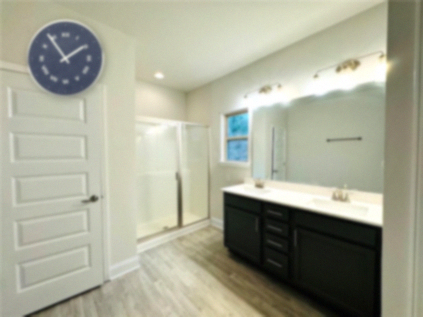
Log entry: 1:54
